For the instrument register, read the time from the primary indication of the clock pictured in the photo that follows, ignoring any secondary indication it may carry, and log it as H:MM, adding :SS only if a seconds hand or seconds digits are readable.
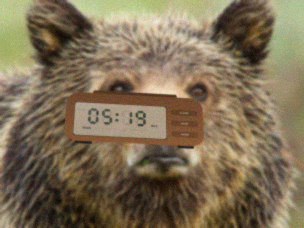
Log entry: 5:19
